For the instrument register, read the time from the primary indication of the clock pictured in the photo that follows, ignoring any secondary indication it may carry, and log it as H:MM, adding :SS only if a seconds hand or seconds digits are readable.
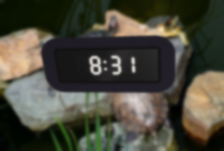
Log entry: 8:31
